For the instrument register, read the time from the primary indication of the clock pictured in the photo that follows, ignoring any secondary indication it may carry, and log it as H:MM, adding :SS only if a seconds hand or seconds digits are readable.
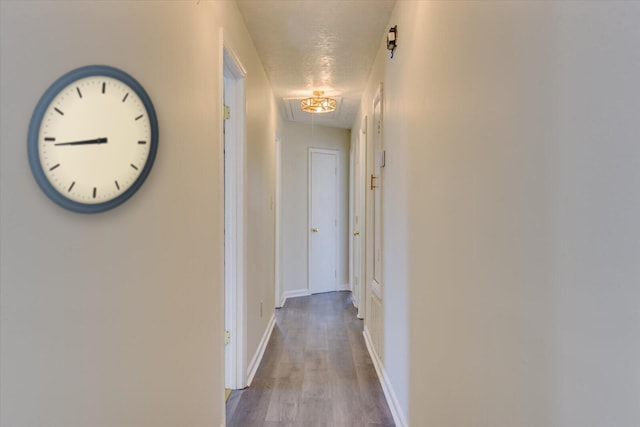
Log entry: 8:44
